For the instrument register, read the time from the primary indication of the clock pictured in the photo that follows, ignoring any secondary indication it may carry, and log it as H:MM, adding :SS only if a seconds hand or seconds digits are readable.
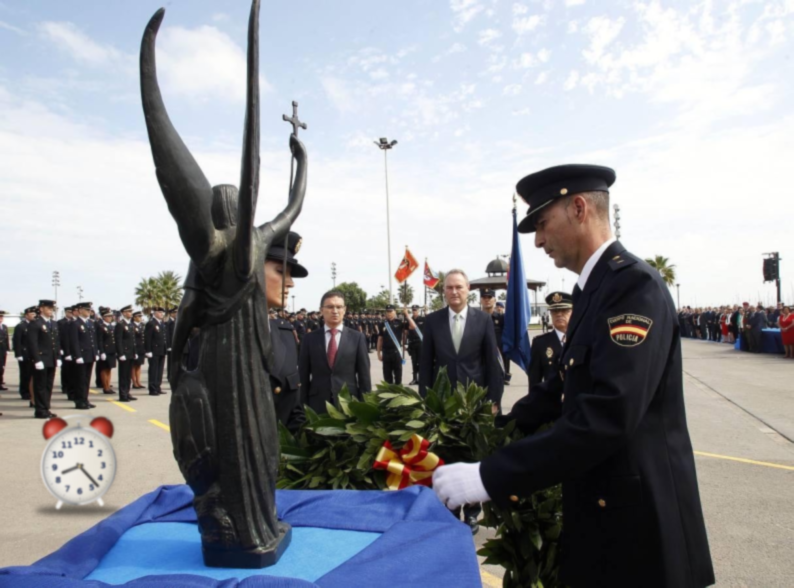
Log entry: 8:23
